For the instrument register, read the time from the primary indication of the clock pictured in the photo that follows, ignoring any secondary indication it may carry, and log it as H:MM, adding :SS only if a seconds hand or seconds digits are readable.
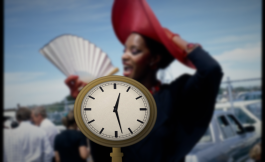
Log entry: 12:28
